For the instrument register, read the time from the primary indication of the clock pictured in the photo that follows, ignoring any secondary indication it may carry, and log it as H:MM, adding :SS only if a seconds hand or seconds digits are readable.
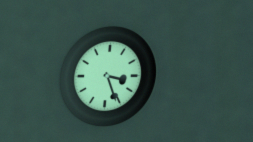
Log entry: 3:26
